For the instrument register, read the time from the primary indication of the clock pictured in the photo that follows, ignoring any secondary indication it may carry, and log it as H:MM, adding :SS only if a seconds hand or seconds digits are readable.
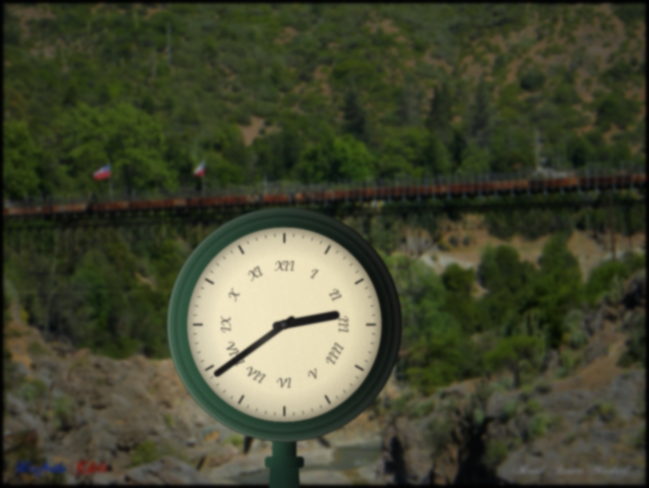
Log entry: 2:39
